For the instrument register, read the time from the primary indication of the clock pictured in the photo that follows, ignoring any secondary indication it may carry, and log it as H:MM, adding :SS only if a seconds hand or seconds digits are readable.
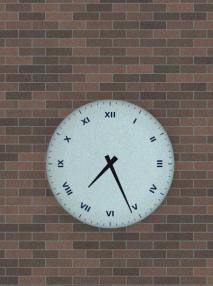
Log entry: 7:26
